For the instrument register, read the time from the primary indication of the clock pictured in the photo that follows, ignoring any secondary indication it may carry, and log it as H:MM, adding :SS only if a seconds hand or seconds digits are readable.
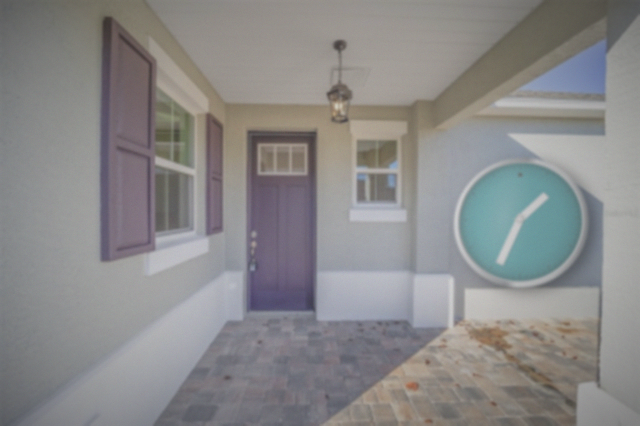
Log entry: 1:34
